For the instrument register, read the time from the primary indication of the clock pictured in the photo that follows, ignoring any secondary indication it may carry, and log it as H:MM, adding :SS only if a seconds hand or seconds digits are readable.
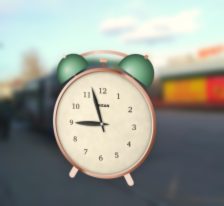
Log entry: 8:57
